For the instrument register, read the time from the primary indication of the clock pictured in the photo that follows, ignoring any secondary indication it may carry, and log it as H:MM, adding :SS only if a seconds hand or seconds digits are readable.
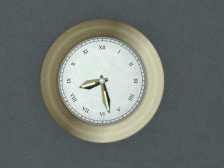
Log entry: 8:28
